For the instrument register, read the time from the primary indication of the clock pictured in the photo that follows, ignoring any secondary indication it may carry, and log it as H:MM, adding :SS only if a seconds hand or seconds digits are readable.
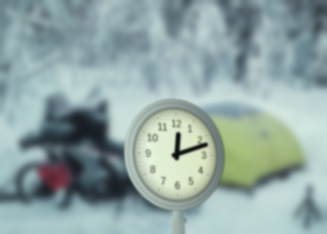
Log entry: 12:12
